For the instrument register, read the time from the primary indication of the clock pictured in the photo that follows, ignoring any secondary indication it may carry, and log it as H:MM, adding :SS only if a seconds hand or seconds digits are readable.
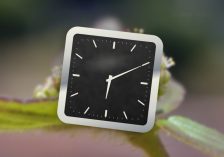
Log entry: 6:10
